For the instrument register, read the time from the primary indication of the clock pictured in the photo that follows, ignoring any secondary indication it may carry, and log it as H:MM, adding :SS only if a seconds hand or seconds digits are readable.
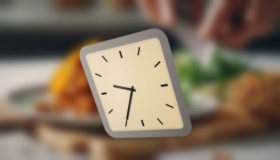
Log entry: 9:35
